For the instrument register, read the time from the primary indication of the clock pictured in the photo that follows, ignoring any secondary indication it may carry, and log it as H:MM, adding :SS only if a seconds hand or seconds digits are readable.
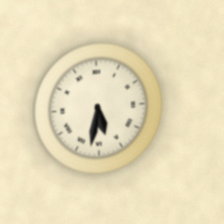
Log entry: 5:32
